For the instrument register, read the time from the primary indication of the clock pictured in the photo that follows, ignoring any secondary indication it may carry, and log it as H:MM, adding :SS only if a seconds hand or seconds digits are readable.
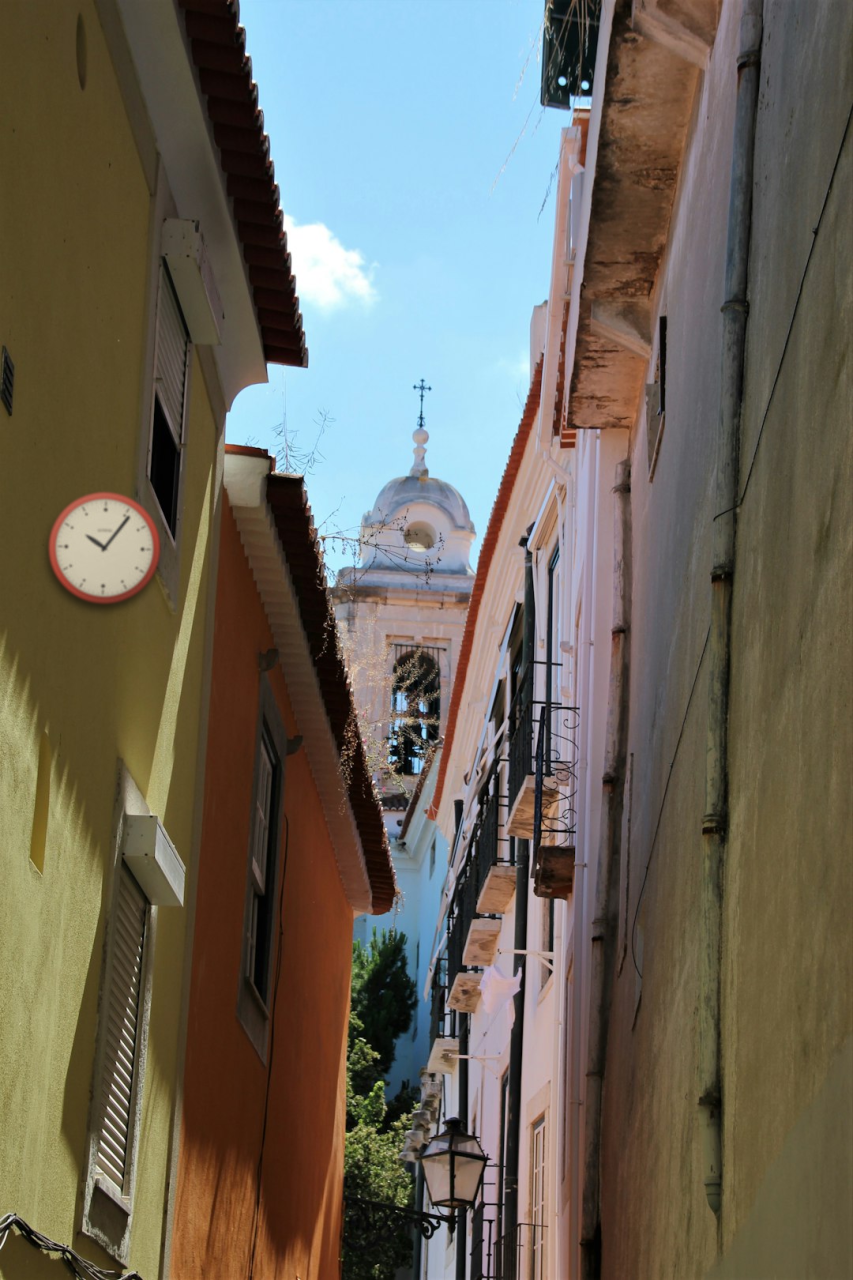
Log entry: 10:06
